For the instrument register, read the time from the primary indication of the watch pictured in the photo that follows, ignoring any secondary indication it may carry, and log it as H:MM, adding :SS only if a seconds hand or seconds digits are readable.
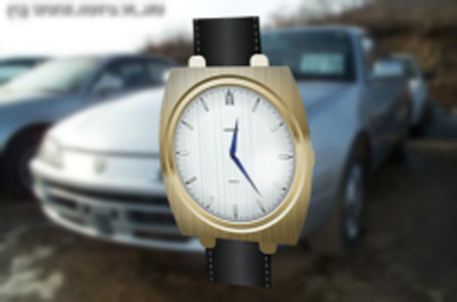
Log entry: 12:24
